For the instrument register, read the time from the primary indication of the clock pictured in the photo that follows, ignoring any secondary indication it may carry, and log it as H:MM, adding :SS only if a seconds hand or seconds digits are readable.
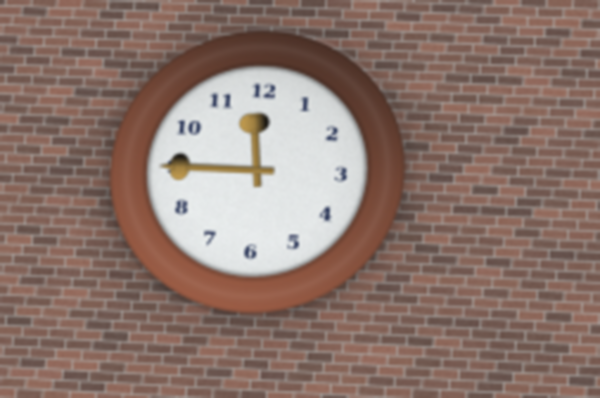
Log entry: 11:45
